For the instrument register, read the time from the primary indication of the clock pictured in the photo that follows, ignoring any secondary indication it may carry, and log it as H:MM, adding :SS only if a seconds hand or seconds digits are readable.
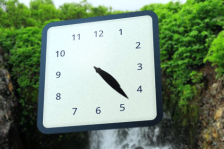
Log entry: 4:23
